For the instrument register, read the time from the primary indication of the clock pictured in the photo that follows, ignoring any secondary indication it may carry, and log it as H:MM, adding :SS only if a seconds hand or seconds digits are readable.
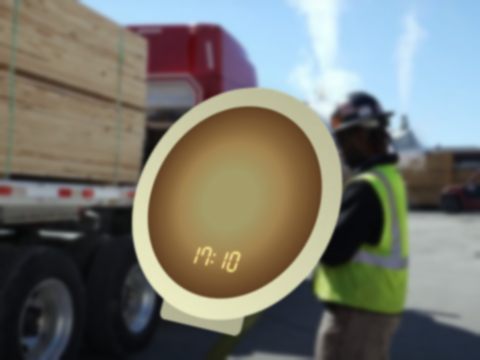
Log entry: 17:10
